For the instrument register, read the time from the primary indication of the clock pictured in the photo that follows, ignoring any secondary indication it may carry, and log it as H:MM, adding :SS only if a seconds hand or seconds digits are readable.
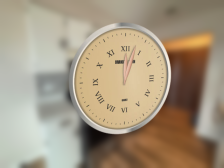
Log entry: 12:03
